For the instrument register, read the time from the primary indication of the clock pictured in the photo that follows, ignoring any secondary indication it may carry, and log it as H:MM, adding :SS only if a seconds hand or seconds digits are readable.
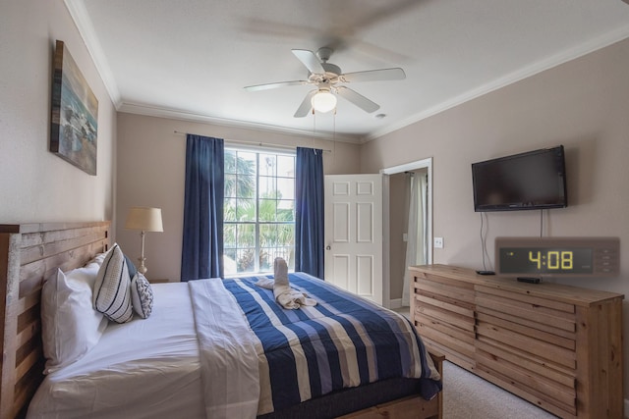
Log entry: 4:08
